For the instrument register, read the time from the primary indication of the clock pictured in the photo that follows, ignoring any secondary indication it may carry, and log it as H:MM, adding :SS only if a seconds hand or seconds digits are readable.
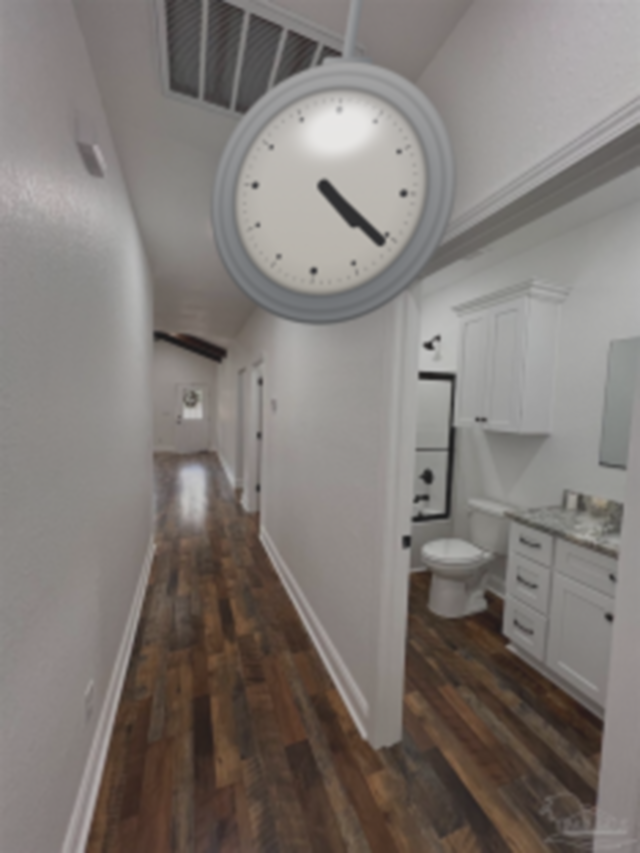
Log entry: 4:21
